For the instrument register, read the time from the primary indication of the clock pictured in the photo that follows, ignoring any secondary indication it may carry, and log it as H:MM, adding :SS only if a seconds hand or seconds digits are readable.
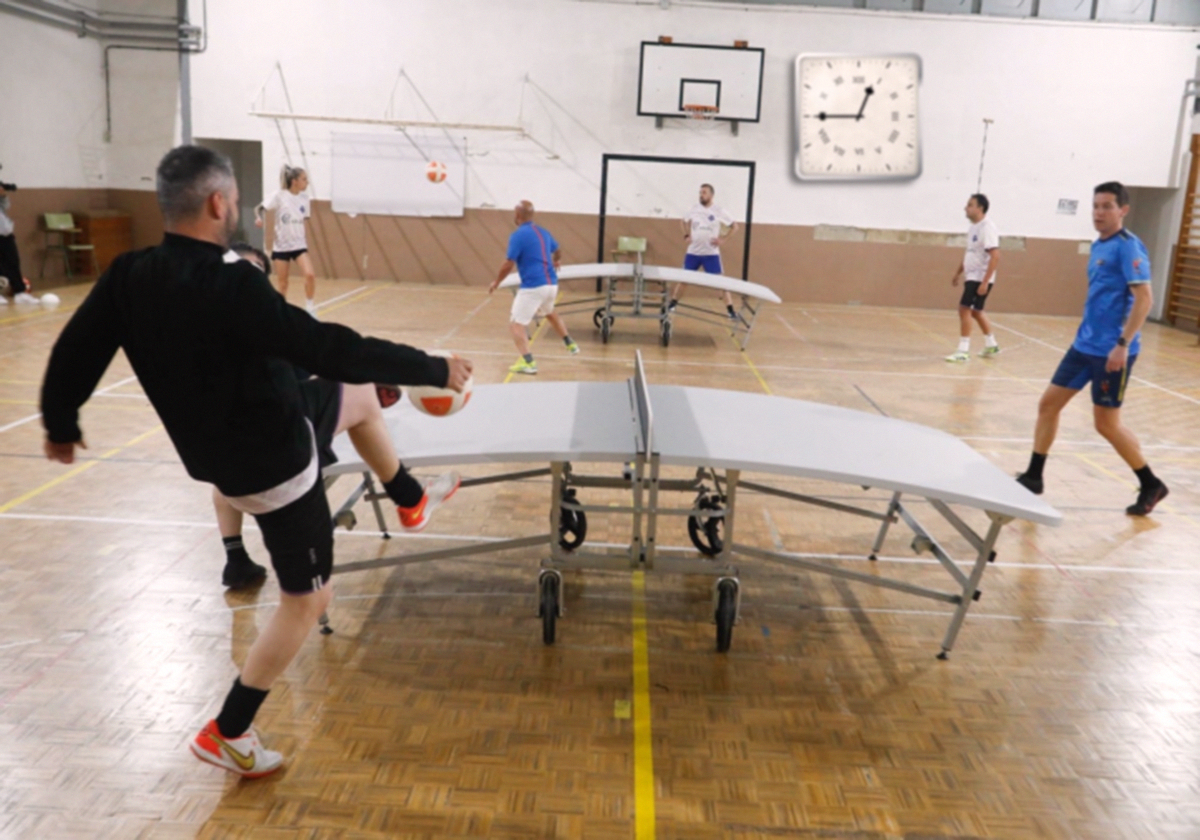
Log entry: 12:45
